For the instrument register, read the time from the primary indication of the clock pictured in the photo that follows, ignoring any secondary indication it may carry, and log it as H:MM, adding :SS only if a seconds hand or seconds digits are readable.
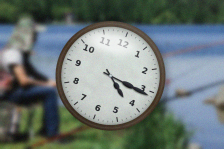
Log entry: 4:16
